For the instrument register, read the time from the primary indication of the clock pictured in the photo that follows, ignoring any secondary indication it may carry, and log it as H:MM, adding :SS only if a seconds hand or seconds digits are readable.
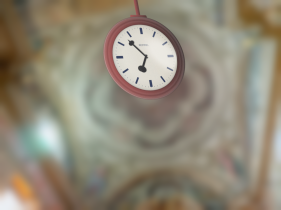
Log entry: 6:53
